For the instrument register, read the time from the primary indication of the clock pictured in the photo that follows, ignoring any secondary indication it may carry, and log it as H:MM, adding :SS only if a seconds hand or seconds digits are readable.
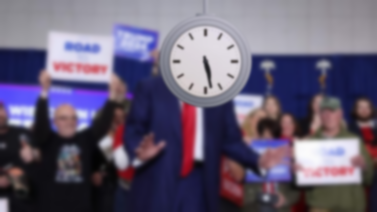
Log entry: 5:28
